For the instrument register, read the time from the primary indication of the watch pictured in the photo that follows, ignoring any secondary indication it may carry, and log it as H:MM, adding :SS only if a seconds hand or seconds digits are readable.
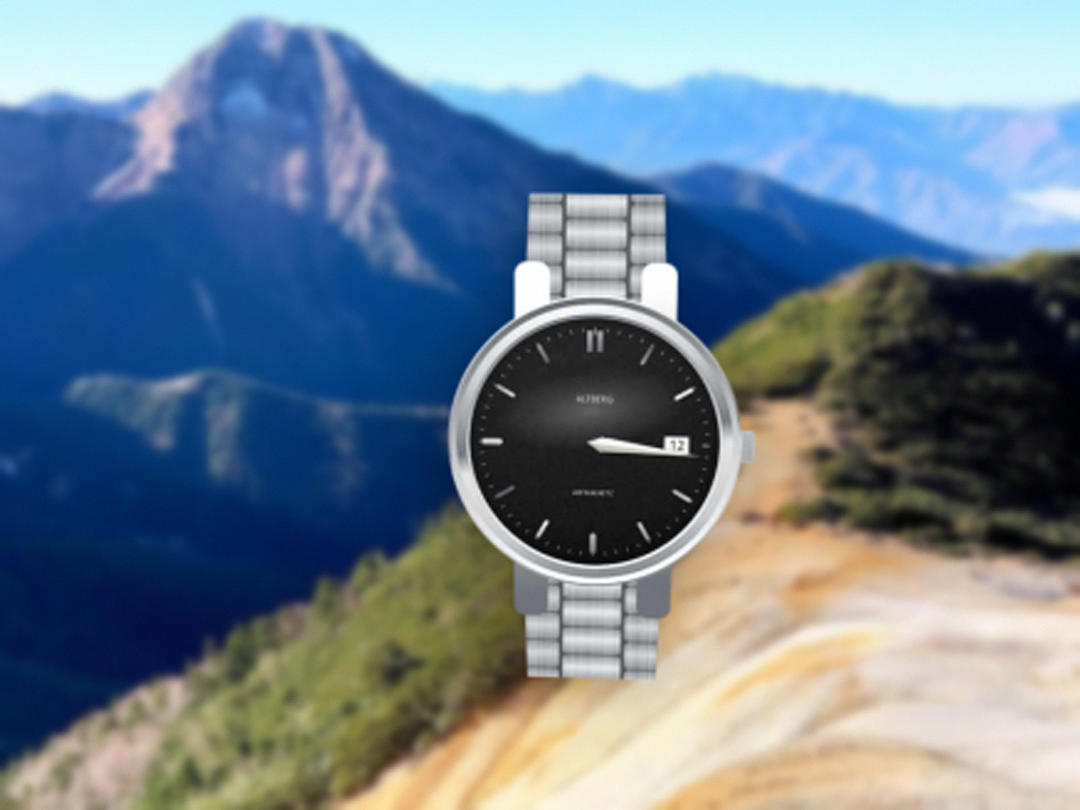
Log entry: 3:16
